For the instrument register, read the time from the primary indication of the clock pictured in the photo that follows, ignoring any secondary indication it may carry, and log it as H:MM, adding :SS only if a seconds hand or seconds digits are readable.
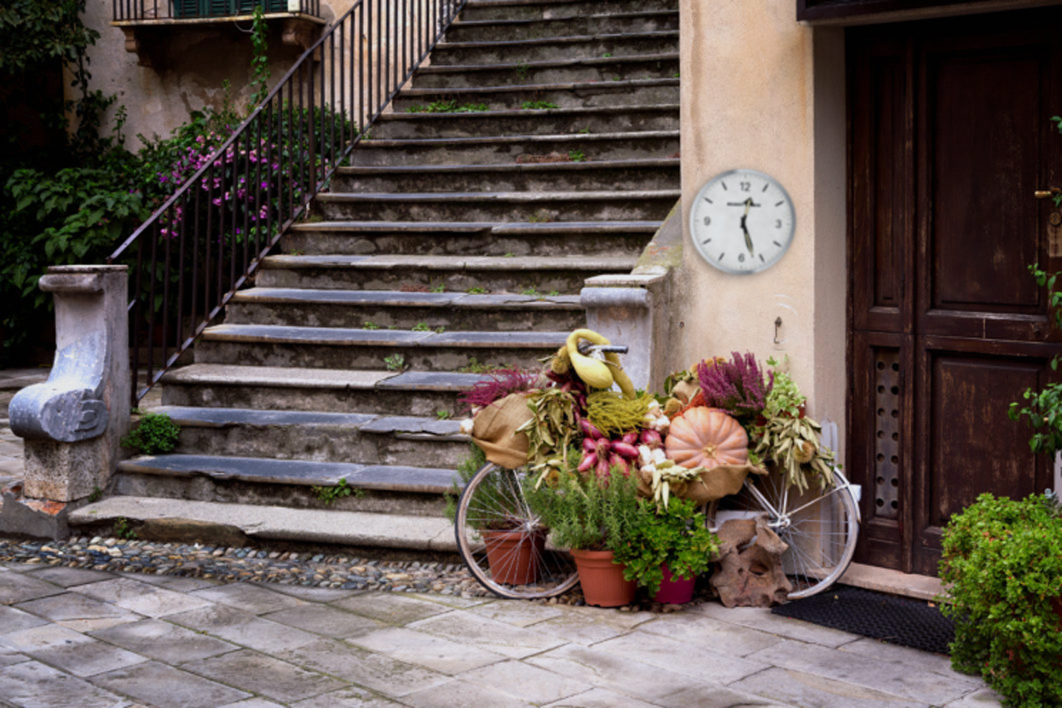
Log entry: 12:27
